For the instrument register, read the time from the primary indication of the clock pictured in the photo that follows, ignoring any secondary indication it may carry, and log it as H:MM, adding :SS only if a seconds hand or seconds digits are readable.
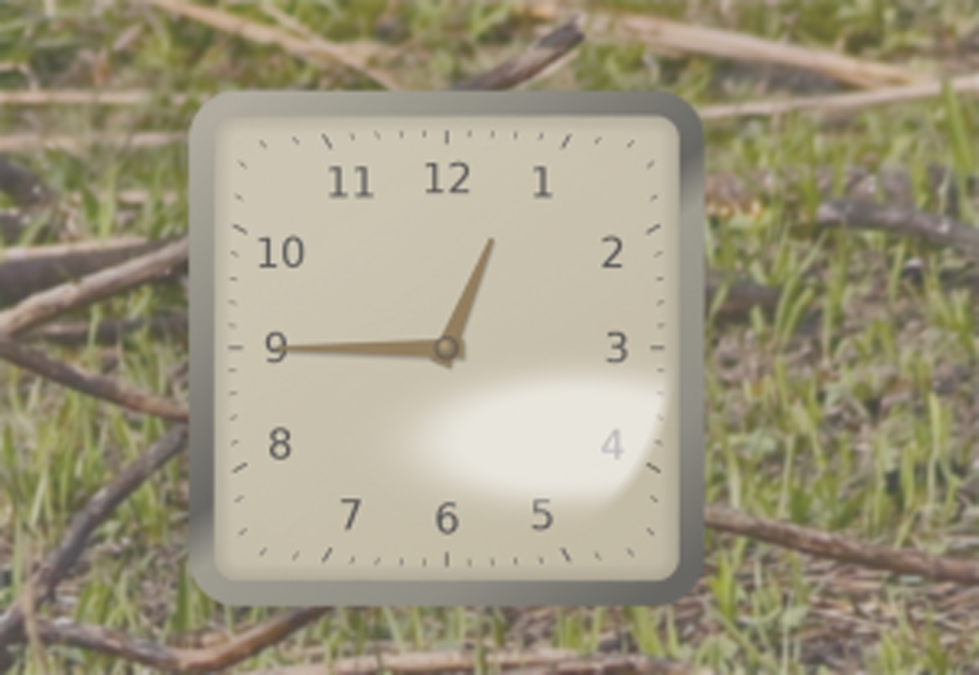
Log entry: 12:45
